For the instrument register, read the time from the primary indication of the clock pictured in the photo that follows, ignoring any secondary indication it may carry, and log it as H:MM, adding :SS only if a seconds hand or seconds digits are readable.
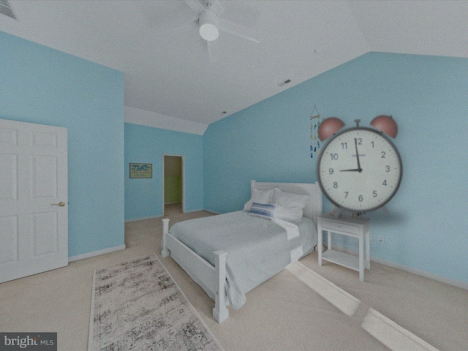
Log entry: 8:59
